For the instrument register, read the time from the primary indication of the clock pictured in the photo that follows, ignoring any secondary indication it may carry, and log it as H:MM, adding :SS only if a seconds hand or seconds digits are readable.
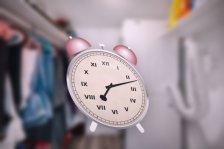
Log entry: 7:12
